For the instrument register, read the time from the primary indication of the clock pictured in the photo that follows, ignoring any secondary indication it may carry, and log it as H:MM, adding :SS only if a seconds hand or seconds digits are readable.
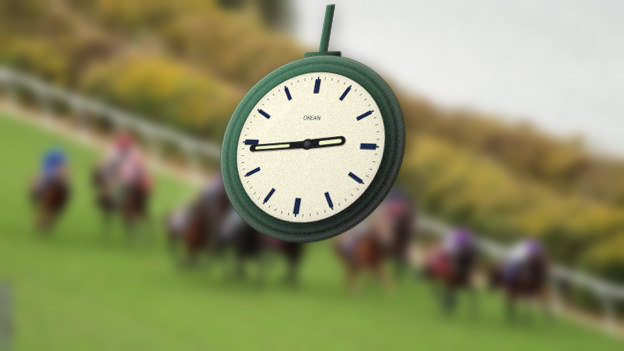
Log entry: 2:44
